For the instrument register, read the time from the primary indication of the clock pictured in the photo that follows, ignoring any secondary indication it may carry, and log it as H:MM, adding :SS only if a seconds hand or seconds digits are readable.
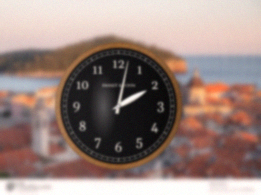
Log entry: 2:02
